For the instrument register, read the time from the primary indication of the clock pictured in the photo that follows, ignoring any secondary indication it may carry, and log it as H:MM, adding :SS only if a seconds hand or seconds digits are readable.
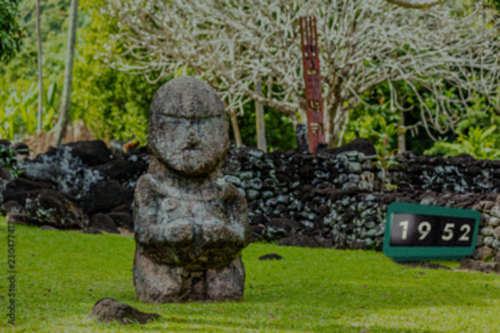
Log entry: 19:52
